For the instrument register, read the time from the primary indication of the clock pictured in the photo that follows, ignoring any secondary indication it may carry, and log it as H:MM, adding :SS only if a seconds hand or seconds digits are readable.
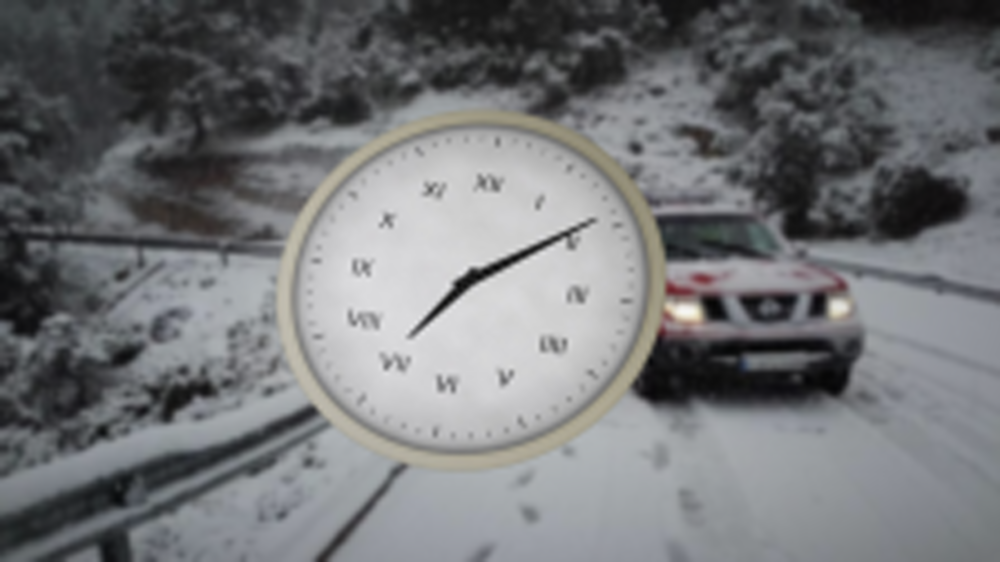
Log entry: 7:09
